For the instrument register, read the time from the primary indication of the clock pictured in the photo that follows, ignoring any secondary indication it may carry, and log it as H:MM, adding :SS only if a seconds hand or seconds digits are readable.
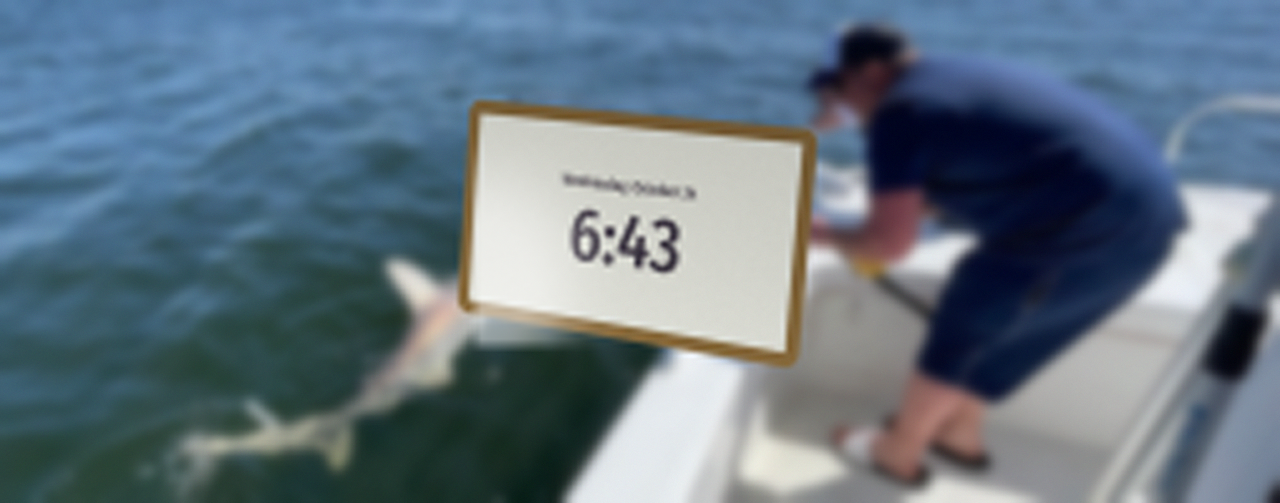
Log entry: 6:43
